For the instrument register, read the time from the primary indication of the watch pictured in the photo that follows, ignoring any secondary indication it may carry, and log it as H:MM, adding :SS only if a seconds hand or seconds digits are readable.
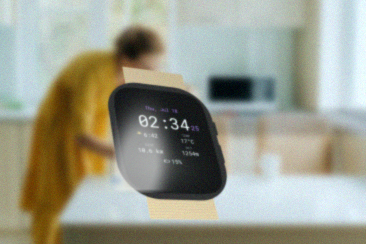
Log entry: 2:34
